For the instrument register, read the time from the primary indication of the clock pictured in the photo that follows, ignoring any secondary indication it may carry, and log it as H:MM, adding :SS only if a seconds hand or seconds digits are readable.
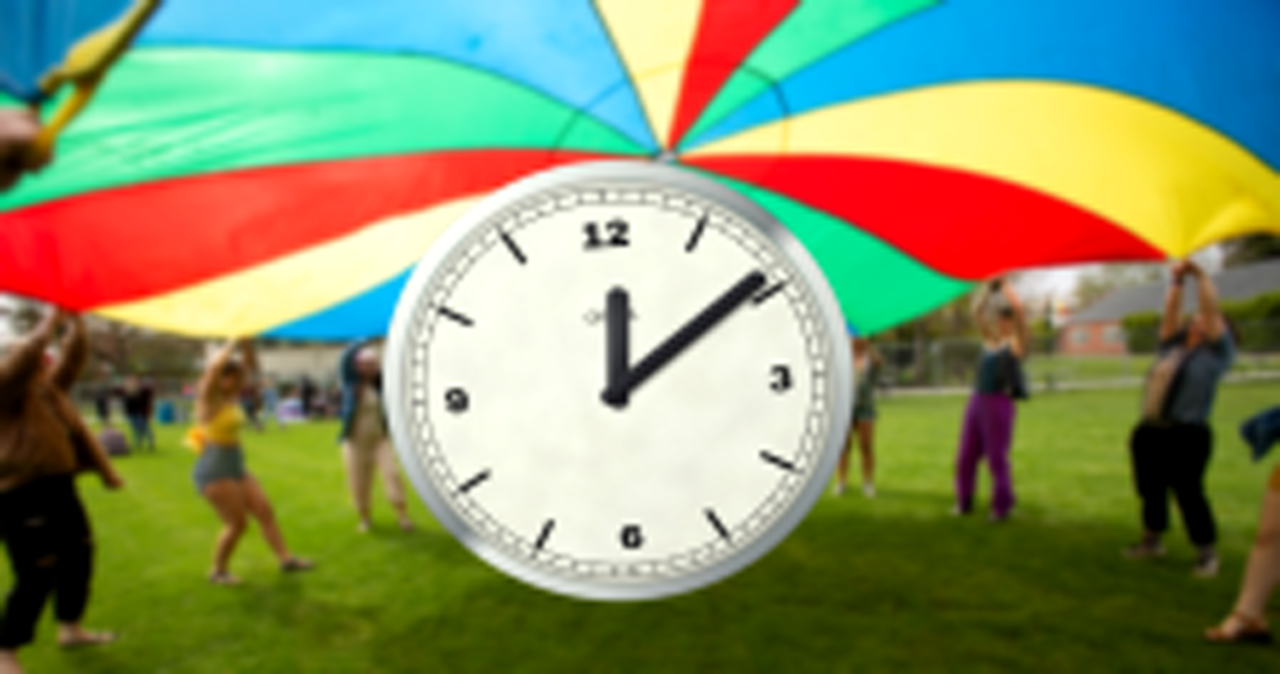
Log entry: 12:09
